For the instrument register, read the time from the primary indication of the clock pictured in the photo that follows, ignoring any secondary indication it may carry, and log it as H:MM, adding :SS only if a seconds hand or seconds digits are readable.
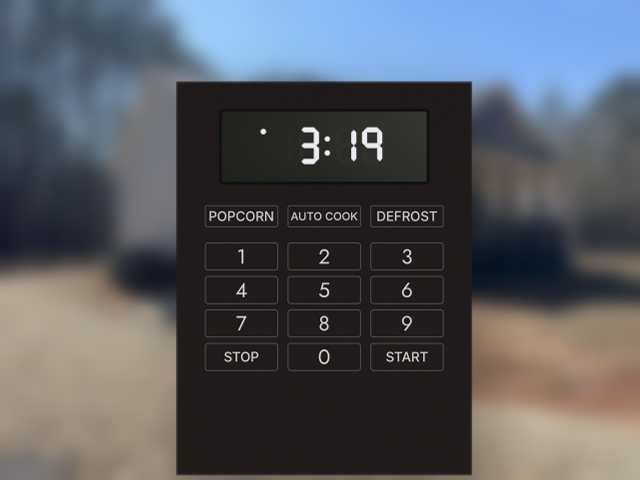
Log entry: 3:19
